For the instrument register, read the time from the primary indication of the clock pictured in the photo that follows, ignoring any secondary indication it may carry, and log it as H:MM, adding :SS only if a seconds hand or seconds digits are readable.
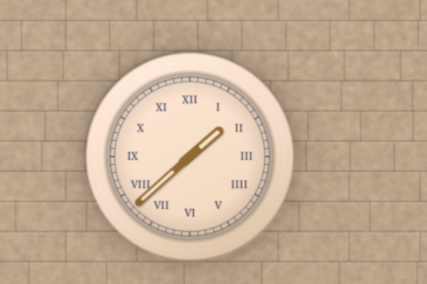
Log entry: 1:38
